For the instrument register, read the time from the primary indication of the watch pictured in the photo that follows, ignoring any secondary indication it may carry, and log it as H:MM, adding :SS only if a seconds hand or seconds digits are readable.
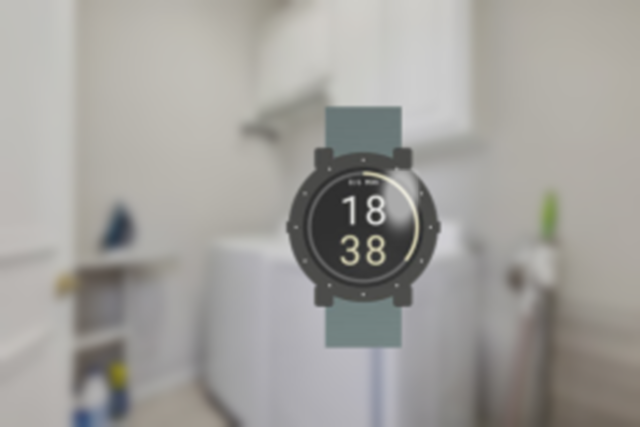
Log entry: 18:38
